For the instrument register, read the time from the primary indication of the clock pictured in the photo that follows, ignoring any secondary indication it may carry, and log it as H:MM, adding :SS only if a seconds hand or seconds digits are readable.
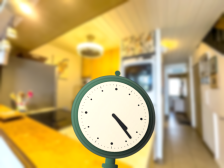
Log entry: 4:23
